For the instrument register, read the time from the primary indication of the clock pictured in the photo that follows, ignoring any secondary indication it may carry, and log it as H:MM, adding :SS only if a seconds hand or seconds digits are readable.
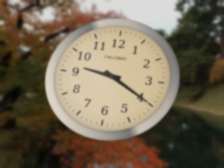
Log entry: 9:20
